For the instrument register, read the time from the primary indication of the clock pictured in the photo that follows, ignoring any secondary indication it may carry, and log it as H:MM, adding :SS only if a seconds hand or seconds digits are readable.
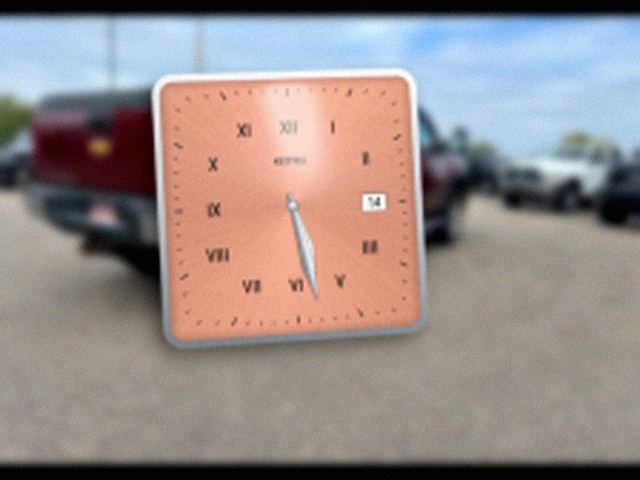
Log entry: 5:28
